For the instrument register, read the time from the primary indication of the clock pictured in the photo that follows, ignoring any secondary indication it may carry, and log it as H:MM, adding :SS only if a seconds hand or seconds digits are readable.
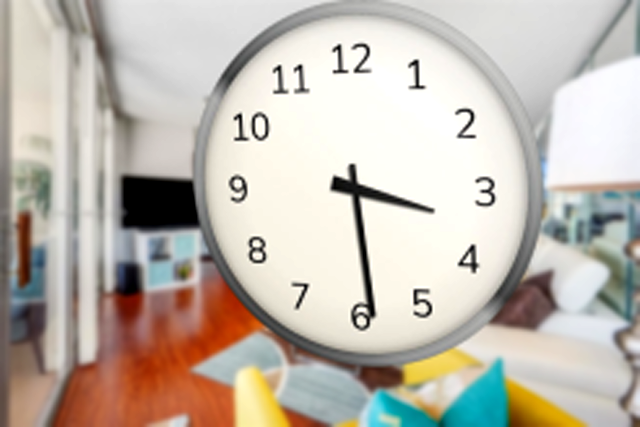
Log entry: 3:29
